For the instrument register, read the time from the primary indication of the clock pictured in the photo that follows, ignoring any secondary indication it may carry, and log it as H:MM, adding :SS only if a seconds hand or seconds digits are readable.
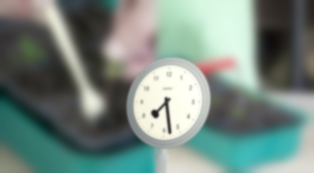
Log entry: 7:28
